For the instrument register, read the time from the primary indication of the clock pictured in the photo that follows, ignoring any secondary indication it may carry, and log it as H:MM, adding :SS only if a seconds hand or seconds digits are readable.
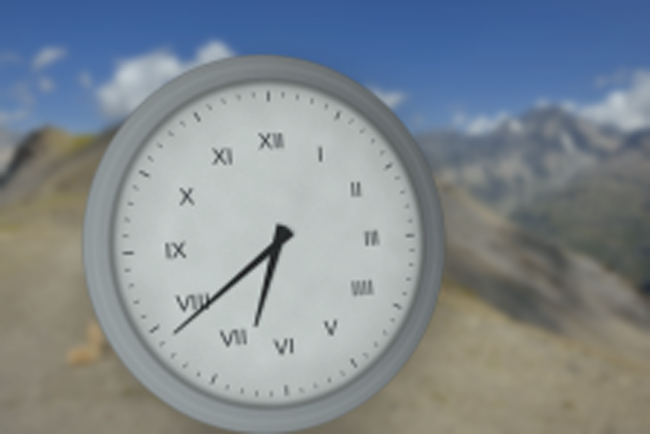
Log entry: 6:39
